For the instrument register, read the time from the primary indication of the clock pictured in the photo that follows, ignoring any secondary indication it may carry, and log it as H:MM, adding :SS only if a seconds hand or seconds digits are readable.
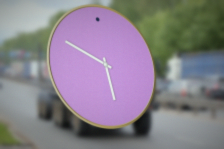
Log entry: 5:50
